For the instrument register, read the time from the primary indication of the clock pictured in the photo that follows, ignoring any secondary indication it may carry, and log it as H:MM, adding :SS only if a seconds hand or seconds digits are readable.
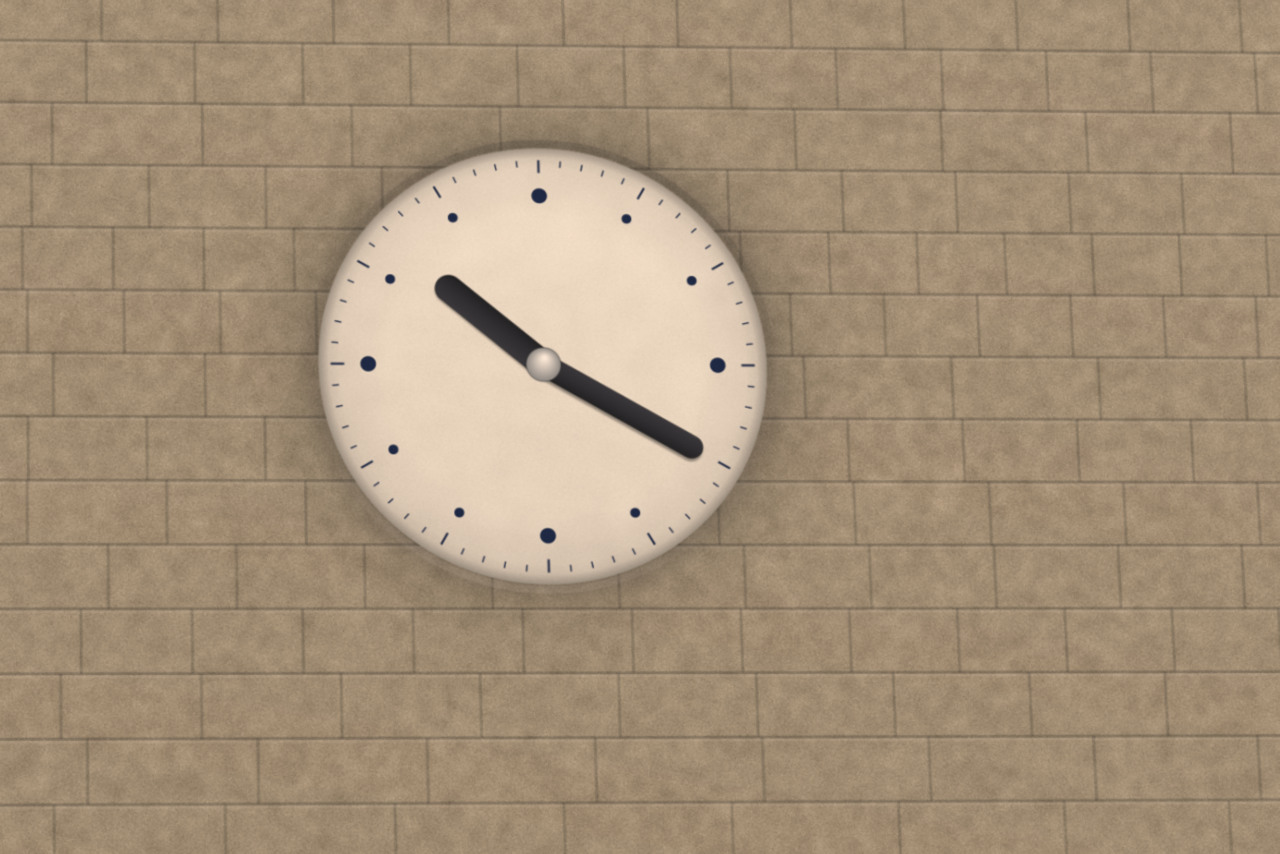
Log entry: 10:20
